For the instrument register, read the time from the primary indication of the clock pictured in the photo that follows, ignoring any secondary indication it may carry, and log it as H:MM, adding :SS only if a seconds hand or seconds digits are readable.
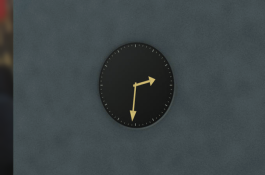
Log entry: 2:31
